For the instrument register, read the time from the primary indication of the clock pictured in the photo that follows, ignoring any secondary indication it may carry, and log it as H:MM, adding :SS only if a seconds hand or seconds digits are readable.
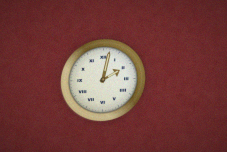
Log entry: 2:02
